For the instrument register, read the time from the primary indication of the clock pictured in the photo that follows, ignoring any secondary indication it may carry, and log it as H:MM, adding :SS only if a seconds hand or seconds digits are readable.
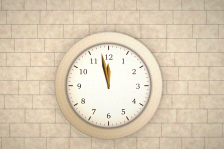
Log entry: 11:58
